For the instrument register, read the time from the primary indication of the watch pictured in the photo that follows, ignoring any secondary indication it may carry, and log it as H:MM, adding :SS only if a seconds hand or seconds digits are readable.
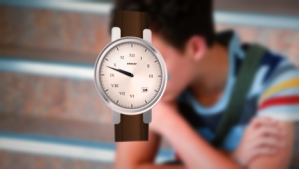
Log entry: 9:48
